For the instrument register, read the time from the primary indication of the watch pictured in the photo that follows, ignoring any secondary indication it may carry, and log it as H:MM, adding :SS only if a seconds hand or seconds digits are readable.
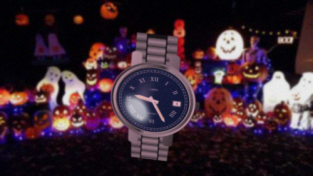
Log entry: 9:25
